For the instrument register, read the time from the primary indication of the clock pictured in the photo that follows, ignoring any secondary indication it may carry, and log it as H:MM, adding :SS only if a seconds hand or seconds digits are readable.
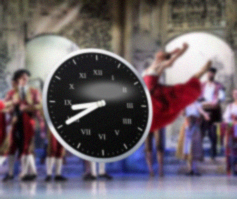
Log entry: 8:40
